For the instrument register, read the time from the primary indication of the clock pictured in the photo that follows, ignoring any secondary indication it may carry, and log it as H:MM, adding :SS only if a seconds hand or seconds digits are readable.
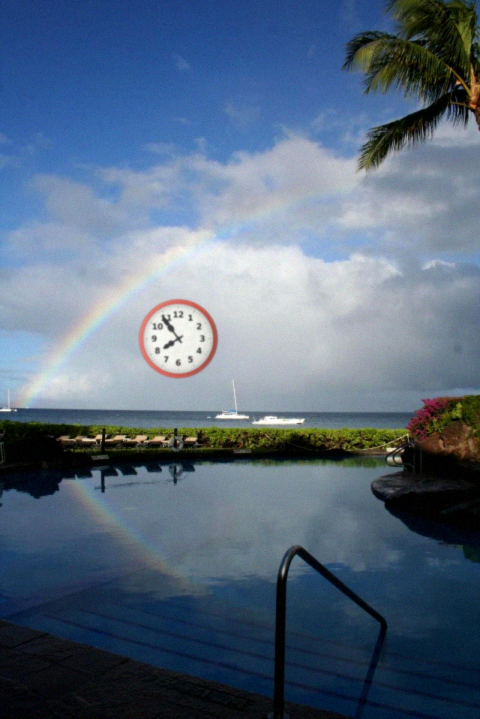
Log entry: 7:54
